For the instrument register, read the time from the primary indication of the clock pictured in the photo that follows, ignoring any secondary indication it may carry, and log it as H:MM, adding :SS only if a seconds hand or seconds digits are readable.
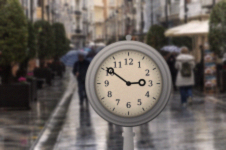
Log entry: 2:51
